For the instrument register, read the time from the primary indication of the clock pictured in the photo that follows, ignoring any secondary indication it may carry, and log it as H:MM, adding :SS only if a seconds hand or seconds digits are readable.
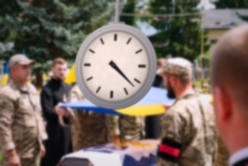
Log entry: 4:22
